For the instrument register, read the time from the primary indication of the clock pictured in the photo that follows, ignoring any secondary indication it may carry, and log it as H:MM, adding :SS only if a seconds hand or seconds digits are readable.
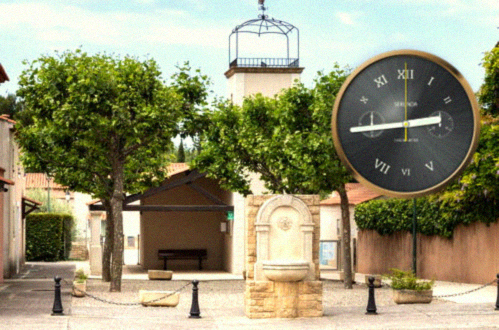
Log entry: 2:44
